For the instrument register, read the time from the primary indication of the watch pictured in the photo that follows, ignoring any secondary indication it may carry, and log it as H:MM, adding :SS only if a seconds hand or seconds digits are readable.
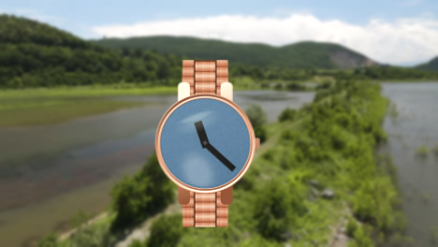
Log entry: 11:22
